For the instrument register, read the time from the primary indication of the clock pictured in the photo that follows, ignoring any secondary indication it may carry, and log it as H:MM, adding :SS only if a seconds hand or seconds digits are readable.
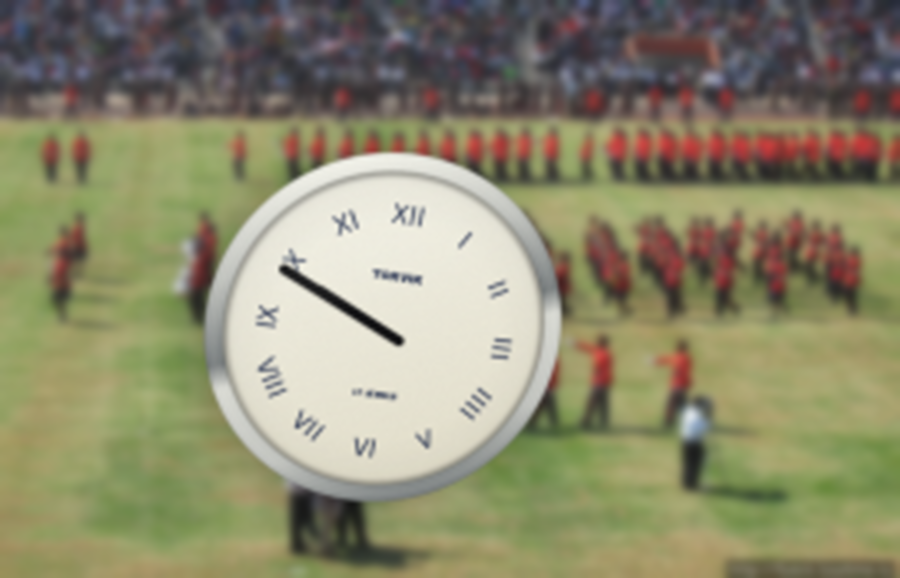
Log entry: 9:49
